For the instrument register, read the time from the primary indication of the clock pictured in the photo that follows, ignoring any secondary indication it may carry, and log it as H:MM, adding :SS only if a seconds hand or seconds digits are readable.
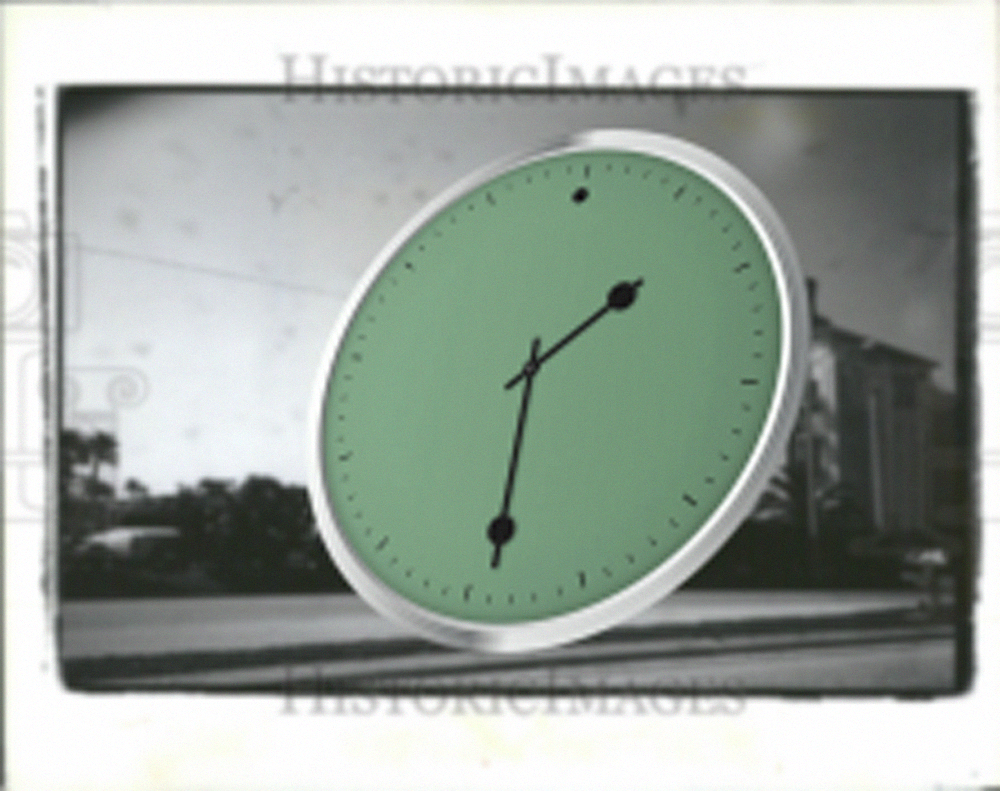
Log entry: 1:29
